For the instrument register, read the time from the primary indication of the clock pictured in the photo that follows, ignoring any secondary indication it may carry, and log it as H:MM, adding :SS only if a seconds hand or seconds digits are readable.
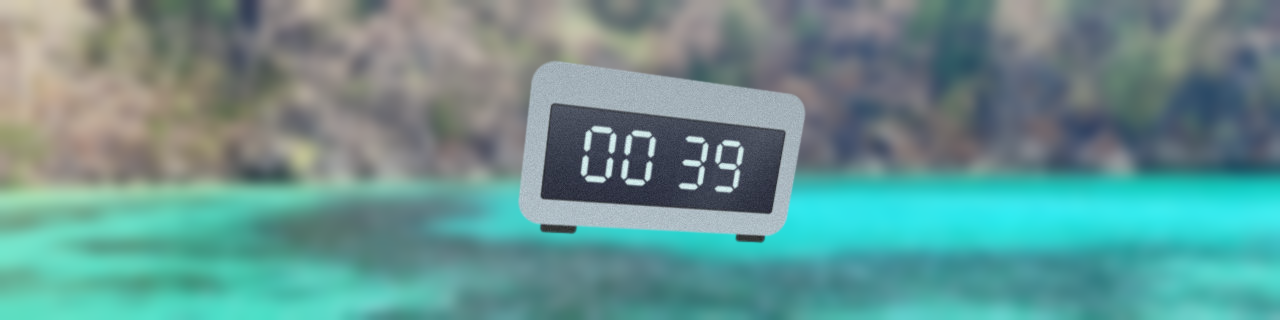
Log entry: 0:39
